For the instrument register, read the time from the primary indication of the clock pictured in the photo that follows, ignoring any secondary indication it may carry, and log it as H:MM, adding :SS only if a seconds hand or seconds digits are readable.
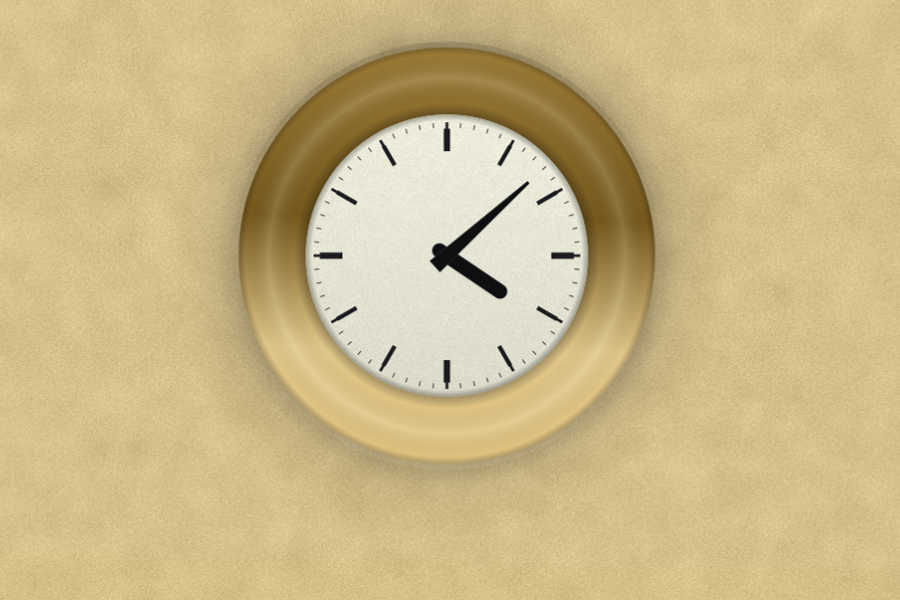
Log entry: 4:08
